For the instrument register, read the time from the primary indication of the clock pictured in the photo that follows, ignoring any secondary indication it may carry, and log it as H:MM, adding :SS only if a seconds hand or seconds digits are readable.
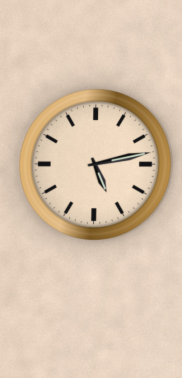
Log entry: 5:13
